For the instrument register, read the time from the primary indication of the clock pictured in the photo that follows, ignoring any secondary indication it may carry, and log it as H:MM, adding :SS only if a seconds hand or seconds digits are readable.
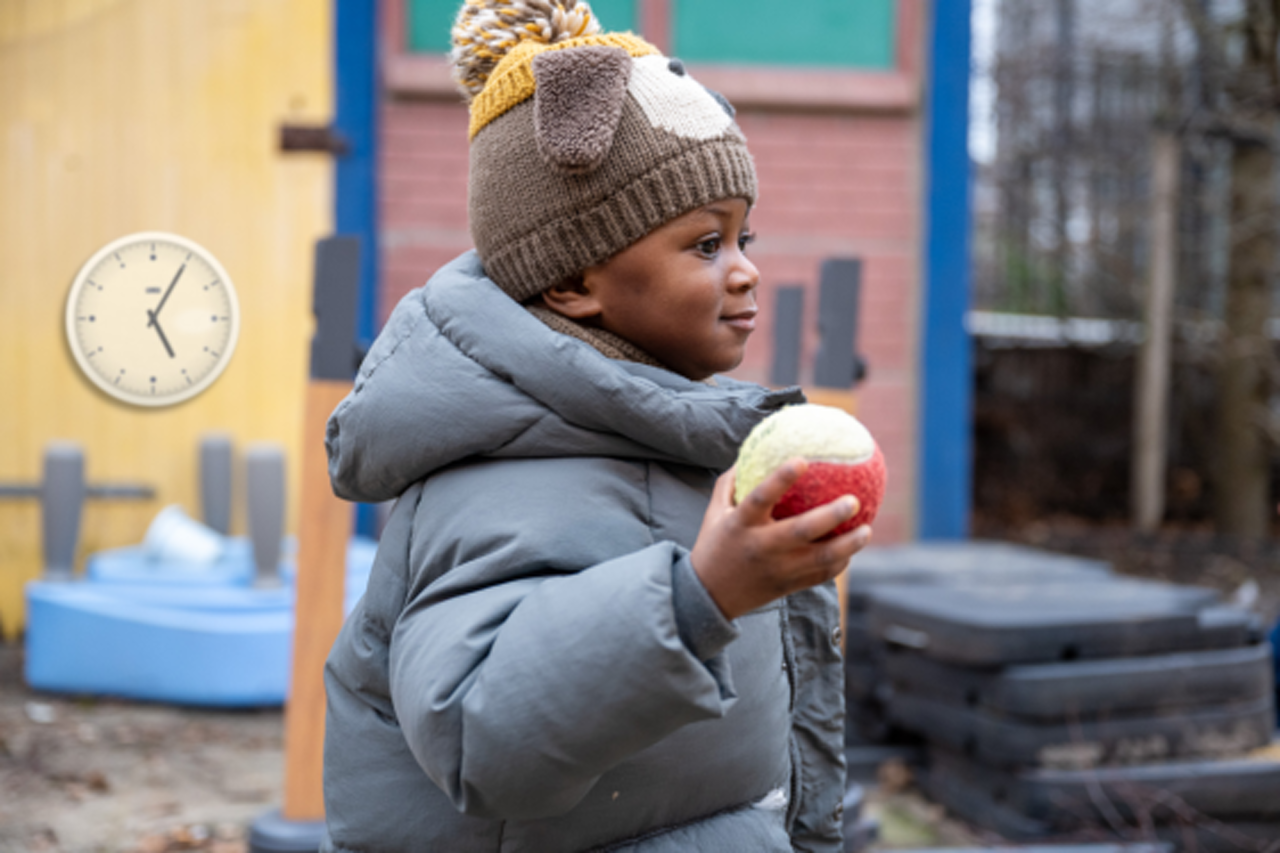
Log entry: 5:05
